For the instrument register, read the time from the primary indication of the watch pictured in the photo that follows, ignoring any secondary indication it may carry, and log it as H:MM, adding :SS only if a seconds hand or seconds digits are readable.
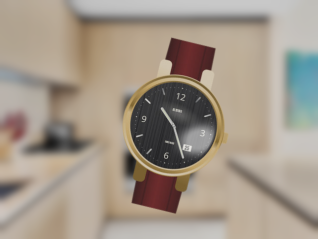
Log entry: 10:25
